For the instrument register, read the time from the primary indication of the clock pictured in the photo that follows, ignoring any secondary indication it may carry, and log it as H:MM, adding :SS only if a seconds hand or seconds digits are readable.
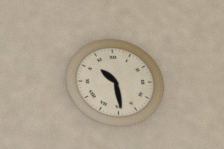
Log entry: 10:29
